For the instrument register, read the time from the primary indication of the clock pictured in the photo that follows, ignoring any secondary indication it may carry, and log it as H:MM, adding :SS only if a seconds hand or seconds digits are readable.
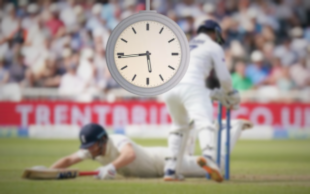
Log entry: 5:44
